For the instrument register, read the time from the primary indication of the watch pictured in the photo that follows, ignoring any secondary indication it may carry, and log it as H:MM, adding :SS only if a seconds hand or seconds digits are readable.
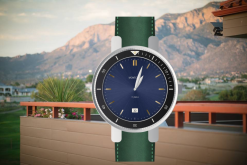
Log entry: 1:03
